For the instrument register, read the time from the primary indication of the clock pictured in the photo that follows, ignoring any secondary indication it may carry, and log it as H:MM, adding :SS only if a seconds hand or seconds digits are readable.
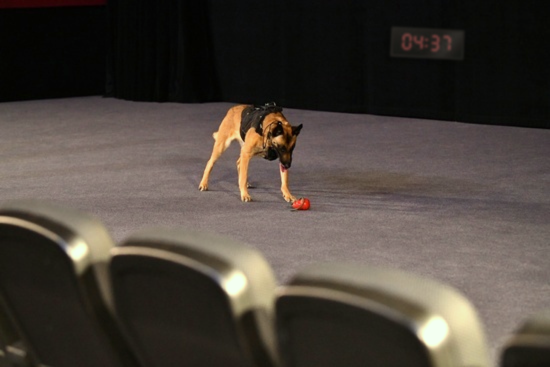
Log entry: 4:37
